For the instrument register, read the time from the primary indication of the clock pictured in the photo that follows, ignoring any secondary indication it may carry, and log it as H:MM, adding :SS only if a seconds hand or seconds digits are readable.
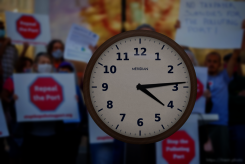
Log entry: 4:14
